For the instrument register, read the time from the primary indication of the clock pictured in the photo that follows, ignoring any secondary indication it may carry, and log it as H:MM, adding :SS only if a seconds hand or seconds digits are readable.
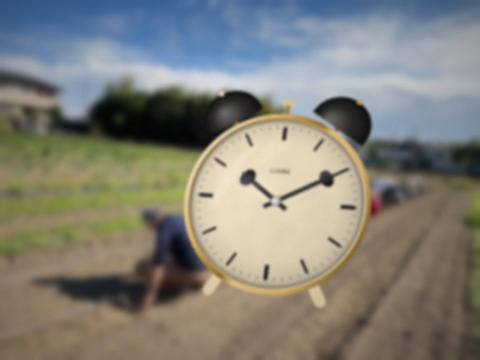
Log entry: 10:10
